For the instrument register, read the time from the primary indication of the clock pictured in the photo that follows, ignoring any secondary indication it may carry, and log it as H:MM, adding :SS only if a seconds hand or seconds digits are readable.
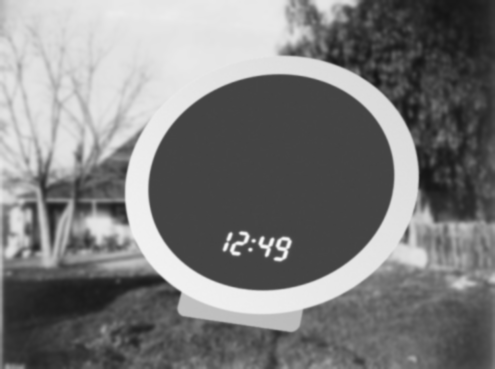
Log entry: 12:49
